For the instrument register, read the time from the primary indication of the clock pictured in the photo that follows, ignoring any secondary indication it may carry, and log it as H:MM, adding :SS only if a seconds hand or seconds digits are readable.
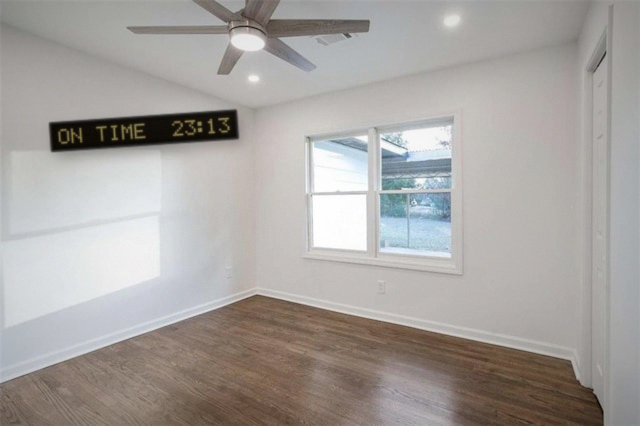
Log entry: 23:13
